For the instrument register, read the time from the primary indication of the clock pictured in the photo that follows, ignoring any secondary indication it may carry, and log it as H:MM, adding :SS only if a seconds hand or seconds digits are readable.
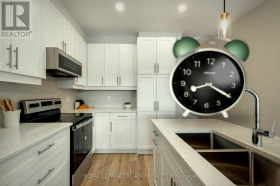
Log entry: 8:20
